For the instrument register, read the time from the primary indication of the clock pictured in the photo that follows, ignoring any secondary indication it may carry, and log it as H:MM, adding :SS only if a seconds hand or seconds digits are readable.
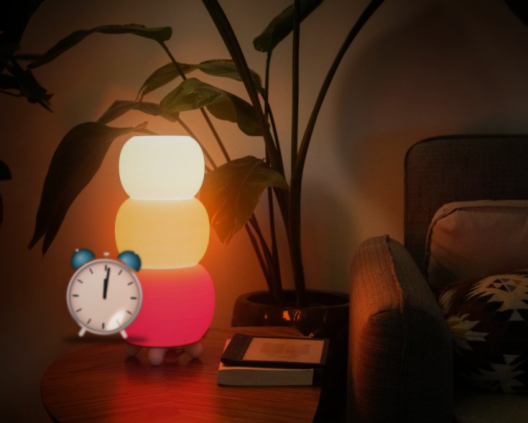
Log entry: 12:01
